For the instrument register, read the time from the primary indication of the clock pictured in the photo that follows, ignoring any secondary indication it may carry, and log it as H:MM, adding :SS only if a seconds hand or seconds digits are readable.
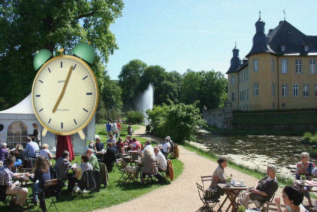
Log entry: 7:04
